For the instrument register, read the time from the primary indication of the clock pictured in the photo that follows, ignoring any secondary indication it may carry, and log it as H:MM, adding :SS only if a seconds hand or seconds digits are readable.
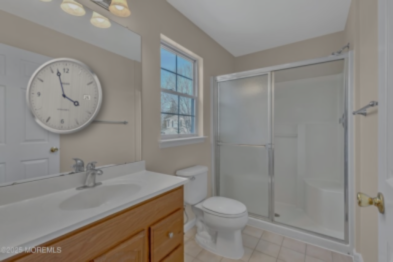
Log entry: 3:57
